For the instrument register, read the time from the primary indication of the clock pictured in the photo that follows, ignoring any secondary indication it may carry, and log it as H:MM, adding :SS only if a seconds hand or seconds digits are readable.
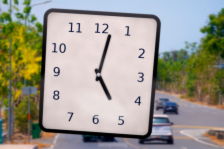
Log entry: 5:02
